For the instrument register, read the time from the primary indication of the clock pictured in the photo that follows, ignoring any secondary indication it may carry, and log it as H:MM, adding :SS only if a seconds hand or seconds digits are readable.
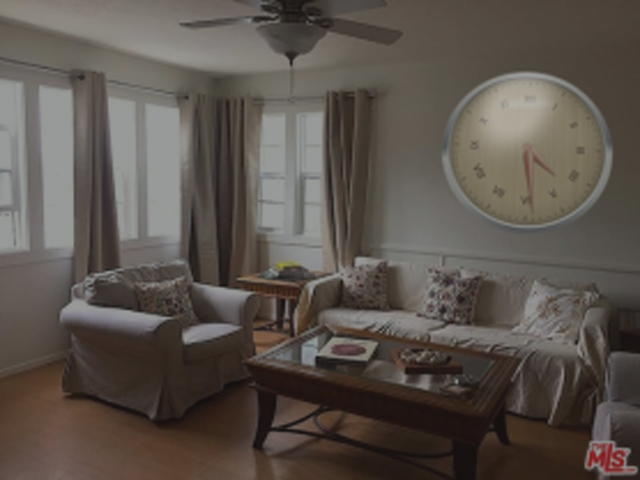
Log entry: 4:29
